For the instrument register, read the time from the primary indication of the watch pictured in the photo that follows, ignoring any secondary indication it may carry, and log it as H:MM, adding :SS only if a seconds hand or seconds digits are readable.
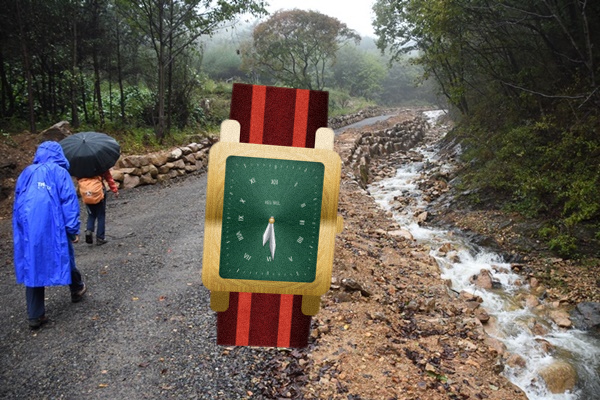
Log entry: 6:29
